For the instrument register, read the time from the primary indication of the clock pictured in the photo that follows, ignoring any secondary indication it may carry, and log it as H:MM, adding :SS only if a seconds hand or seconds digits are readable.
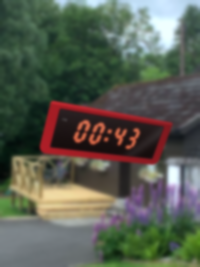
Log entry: 0:43
